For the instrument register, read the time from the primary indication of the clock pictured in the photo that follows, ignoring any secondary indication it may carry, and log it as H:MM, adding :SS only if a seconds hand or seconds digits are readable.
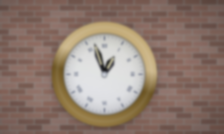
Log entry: 12:57
